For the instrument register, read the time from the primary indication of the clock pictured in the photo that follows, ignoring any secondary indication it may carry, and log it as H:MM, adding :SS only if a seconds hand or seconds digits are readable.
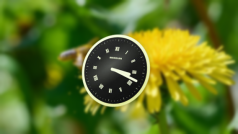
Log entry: 3:18
